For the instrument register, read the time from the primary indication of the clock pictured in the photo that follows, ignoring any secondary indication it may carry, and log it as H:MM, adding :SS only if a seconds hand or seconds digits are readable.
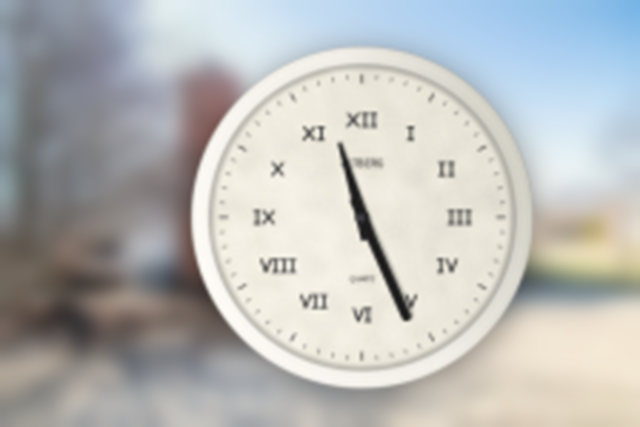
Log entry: 11:26
